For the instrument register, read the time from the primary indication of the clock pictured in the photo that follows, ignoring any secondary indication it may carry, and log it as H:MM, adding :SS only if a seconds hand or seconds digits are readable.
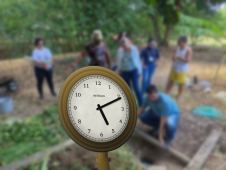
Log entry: 5:11
